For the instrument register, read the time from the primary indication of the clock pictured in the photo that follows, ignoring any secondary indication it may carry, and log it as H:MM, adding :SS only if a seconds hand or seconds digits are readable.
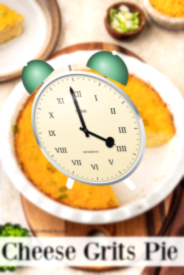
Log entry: 3:59
